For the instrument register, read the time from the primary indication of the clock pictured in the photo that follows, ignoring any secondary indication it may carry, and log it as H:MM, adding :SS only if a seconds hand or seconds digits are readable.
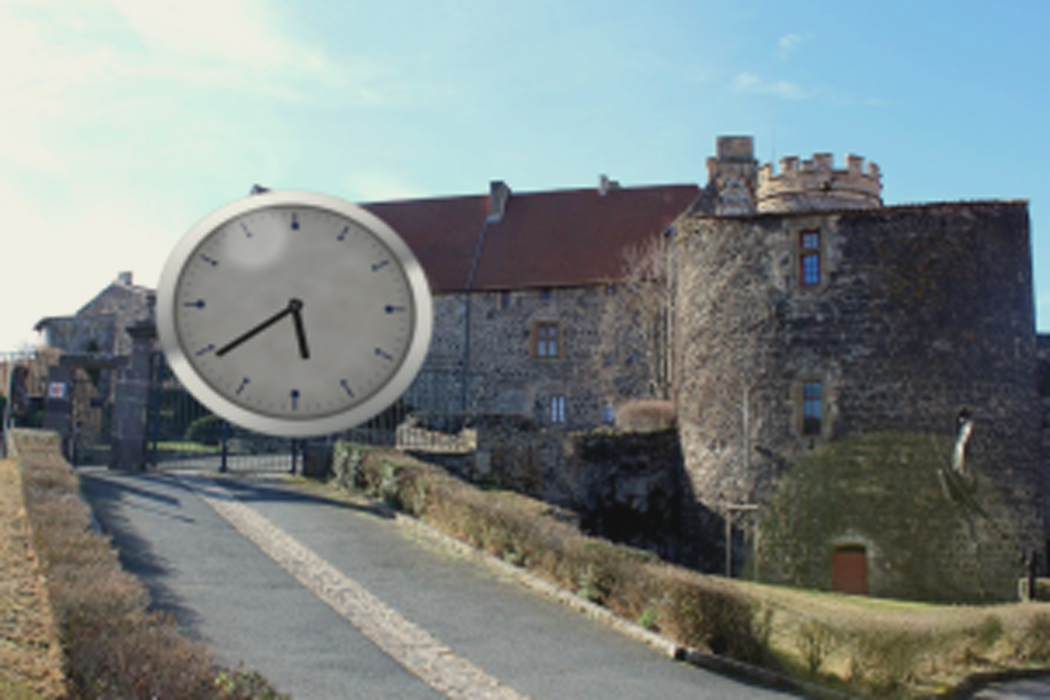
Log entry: 5:39
